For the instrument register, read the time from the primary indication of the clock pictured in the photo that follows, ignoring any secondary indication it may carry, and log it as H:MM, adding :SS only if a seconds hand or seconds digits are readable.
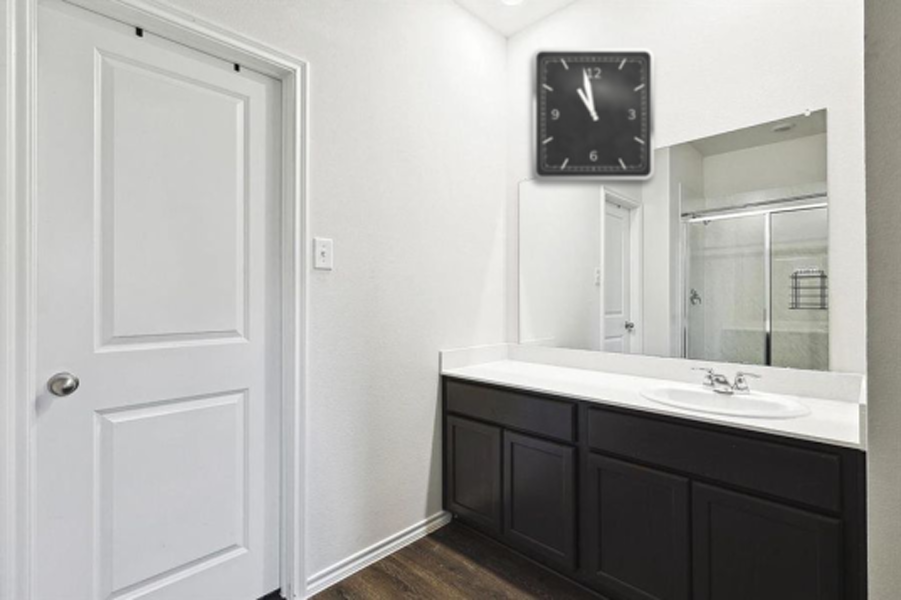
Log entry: 10:58
